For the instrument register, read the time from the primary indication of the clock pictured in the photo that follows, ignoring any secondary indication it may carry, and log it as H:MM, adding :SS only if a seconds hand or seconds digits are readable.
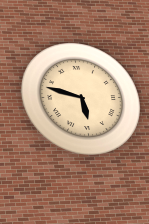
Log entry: 5:48
